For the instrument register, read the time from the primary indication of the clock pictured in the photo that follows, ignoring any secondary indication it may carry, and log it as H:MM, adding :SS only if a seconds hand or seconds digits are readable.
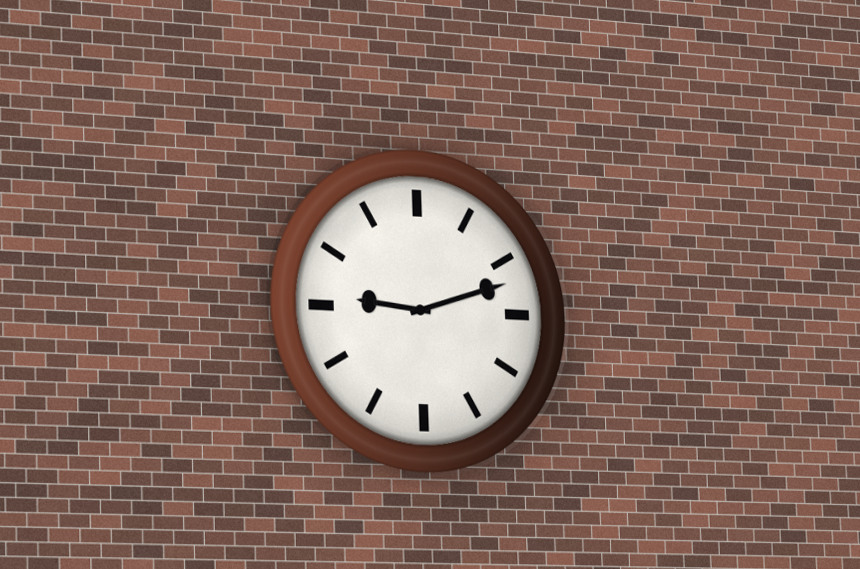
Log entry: 9:12
